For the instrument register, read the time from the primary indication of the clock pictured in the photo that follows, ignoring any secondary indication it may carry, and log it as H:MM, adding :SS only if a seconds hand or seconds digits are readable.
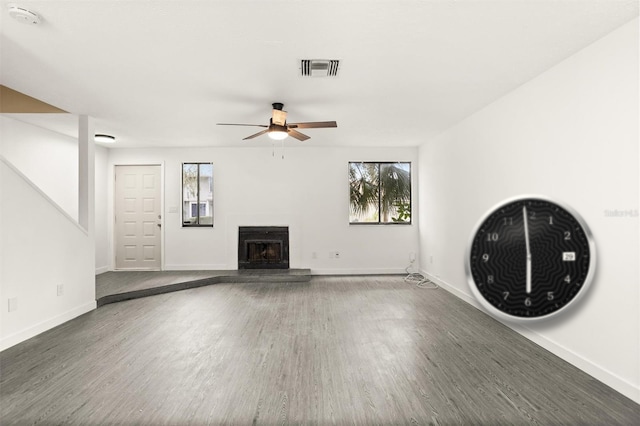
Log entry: 5:59
